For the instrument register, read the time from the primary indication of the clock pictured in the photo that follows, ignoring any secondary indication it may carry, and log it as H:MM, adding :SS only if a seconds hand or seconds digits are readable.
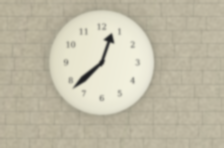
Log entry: 12:38
